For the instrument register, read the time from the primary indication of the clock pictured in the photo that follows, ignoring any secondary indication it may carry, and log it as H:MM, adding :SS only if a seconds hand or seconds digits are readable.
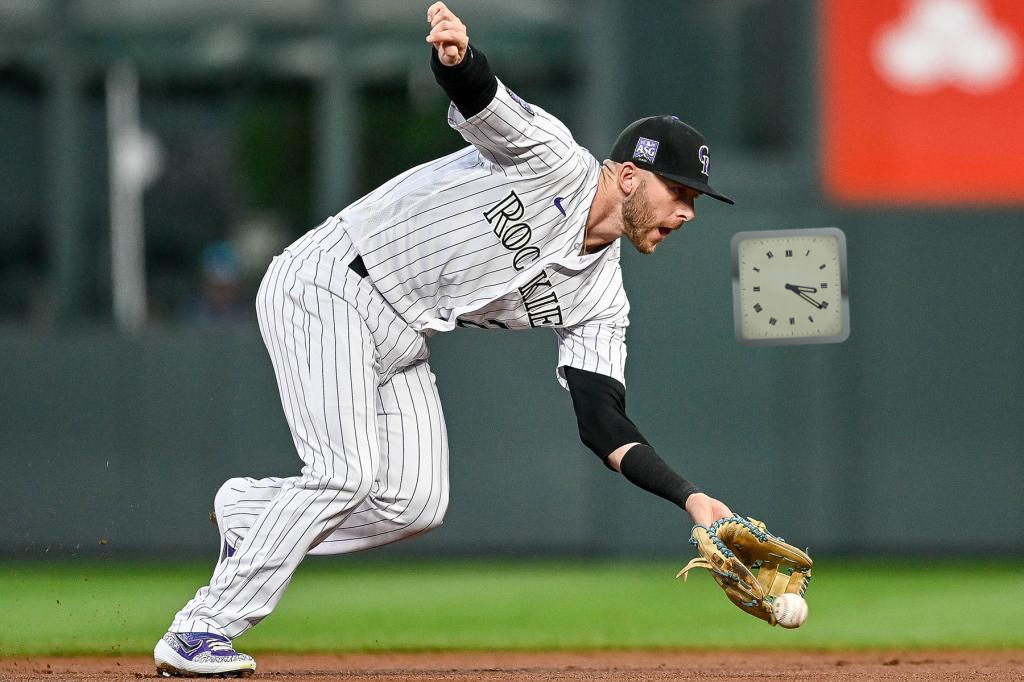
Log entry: 3:21
